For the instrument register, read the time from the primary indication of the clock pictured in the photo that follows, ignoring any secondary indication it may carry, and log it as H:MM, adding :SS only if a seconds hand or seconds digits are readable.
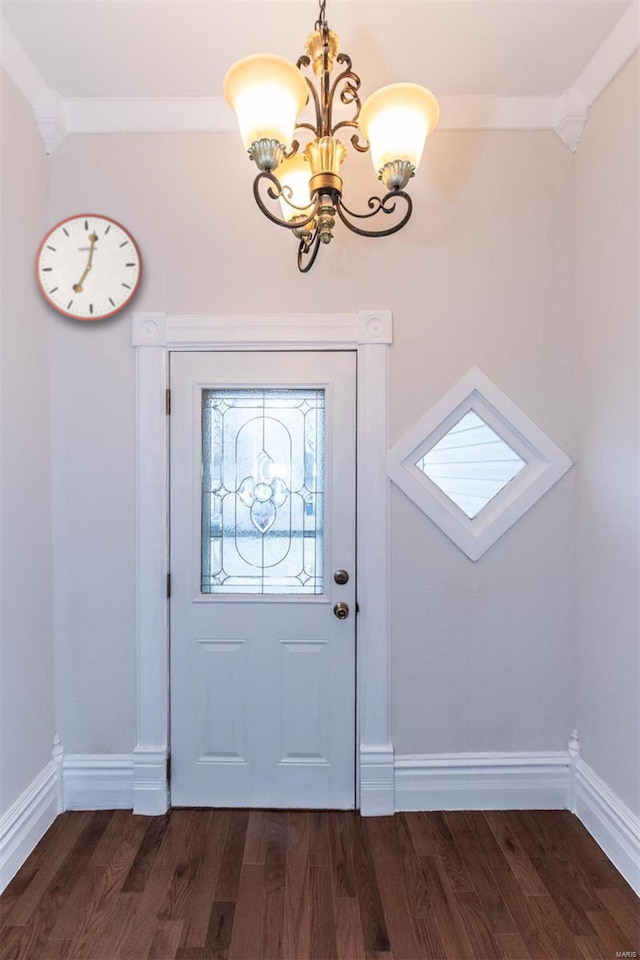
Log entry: 7:02
